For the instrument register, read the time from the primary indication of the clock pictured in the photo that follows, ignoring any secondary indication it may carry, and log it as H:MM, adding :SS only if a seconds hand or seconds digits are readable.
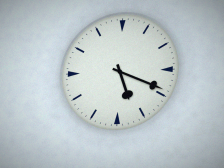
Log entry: 5:19
